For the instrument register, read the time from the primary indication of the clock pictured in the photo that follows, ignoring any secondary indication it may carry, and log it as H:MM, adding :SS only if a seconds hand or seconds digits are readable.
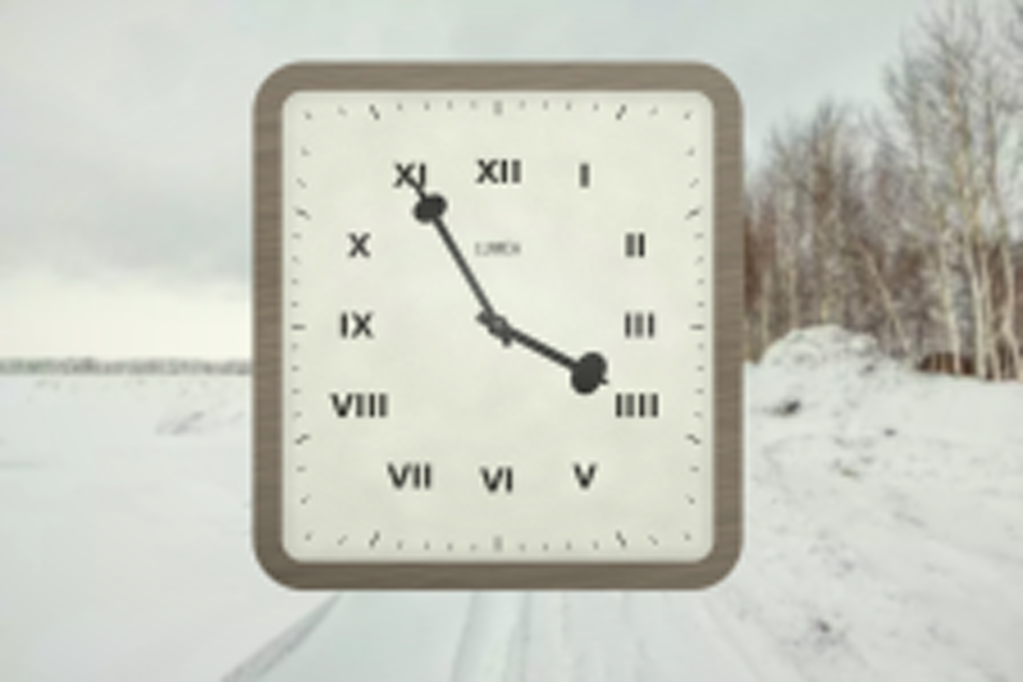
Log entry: 3:55
